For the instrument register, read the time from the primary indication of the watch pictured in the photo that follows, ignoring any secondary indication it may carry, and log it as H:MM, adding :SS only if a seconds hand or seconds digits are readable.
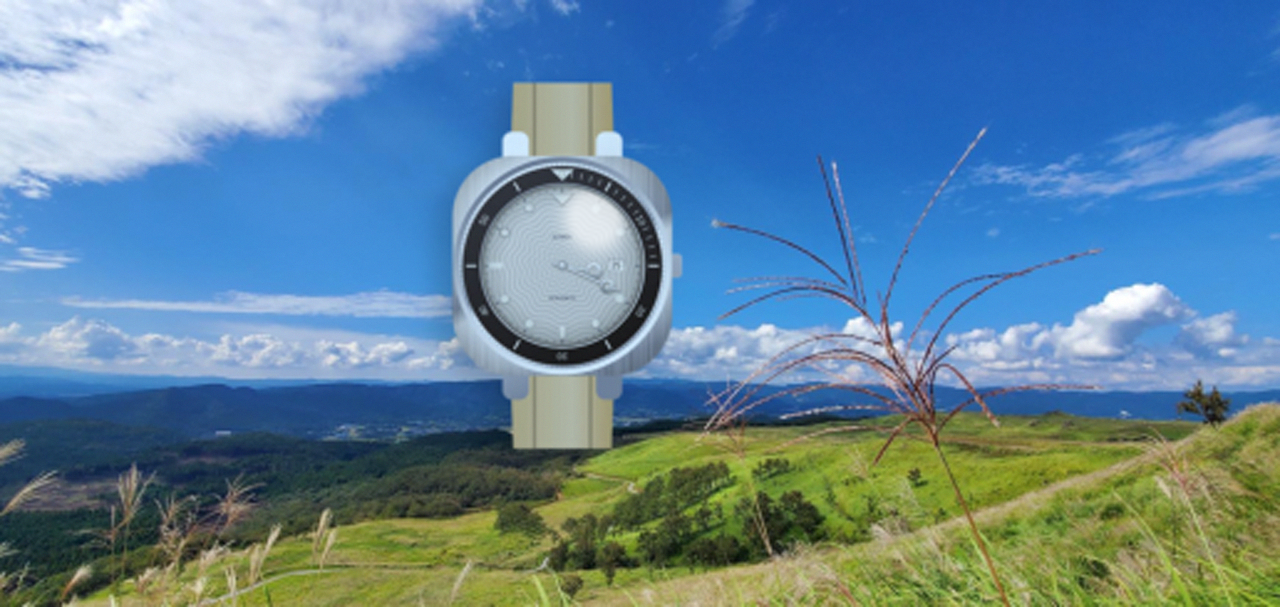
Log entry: 3:19
